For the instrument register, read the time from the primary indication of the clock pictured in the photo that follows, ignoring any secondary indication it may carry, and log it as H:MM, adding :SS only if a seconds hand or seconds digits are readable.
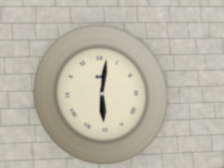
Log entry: 6:02
